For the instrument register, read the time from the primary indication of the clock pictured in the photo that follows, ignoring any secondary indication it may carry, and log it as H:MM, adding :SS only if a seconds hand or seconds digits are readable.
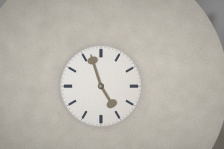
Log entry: 4:57
